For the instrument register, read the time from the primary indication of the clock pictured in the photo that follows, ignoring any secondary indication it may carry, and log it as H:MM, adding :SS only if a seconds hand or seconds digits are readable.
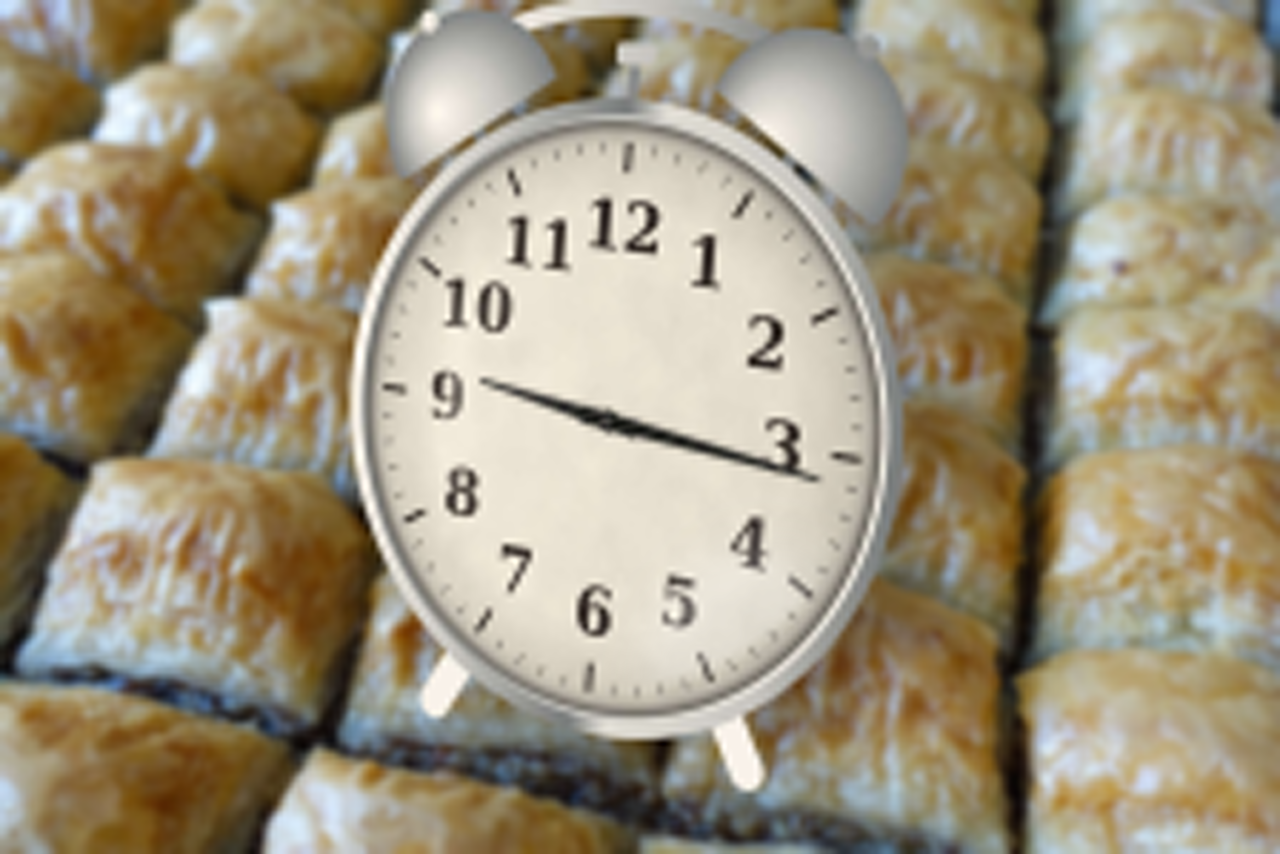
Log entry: 9:16
